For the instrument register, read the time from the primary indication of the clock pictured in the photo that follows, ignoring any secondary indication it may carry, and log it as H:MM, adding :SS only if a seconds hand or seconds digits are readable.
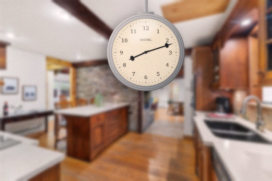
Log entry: 8:12
